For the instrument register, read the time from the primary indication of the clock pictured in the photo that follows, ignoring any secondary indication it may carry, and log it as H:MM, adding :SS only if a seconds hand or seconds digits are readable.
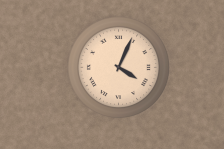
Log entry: 4:04
